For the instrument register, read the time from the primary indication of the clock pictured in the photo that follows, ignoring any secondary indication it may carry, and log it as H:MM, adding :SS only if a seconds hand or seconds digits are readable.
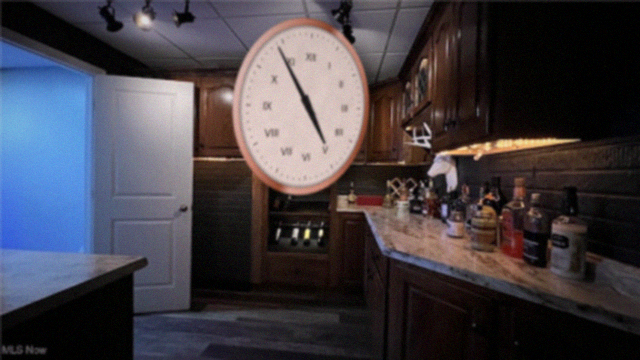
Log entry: 4:54
